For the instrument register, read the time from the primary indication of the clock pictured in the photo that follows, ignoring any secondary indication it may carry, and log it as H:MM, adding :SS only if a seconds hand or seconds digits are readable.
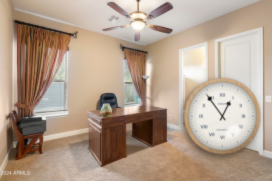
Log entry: 12:54
